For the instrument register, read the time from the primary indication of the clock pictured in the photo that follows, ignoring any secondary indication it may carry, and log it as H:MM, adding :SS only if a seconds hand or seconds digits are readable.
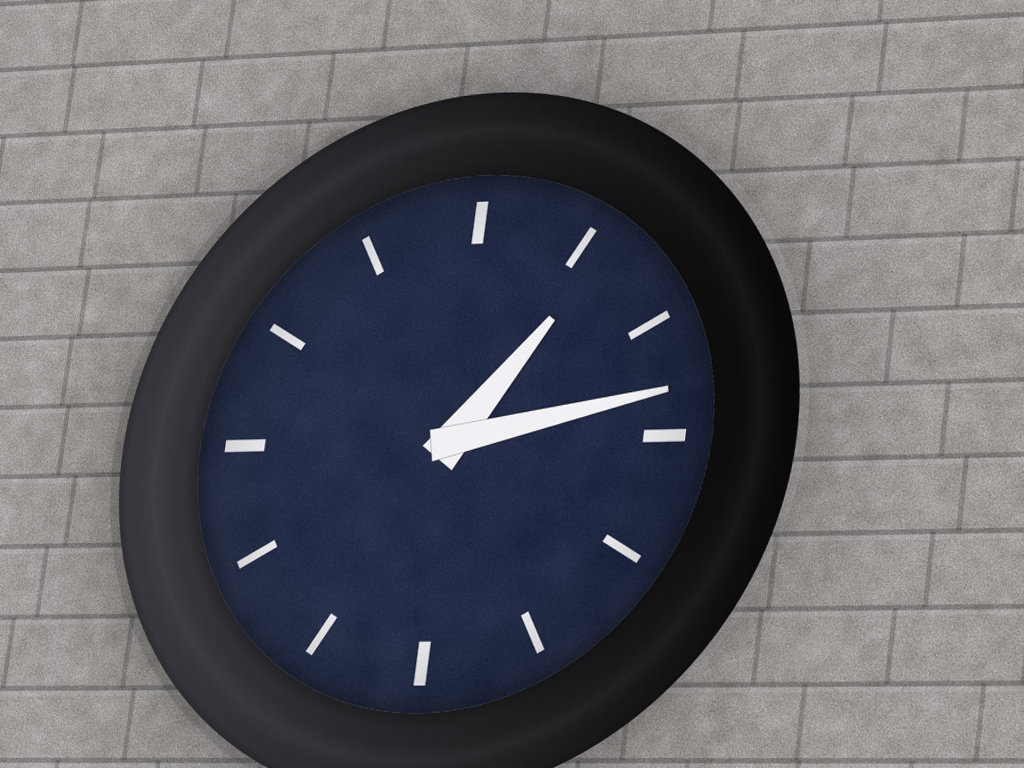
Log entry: 1:13
